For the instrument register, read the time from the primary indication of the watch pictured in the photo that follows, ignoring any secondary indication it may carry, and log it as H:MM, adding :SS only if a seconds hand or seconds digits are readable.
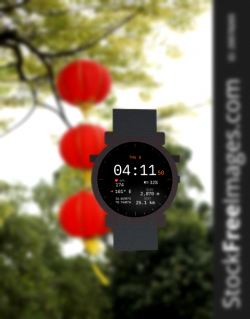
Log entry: 4:11
